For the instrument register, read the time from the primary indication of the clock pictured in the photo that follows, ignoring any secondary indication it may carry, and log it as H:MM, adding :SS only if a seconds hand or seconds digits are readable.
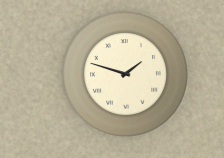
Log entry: 1:48
